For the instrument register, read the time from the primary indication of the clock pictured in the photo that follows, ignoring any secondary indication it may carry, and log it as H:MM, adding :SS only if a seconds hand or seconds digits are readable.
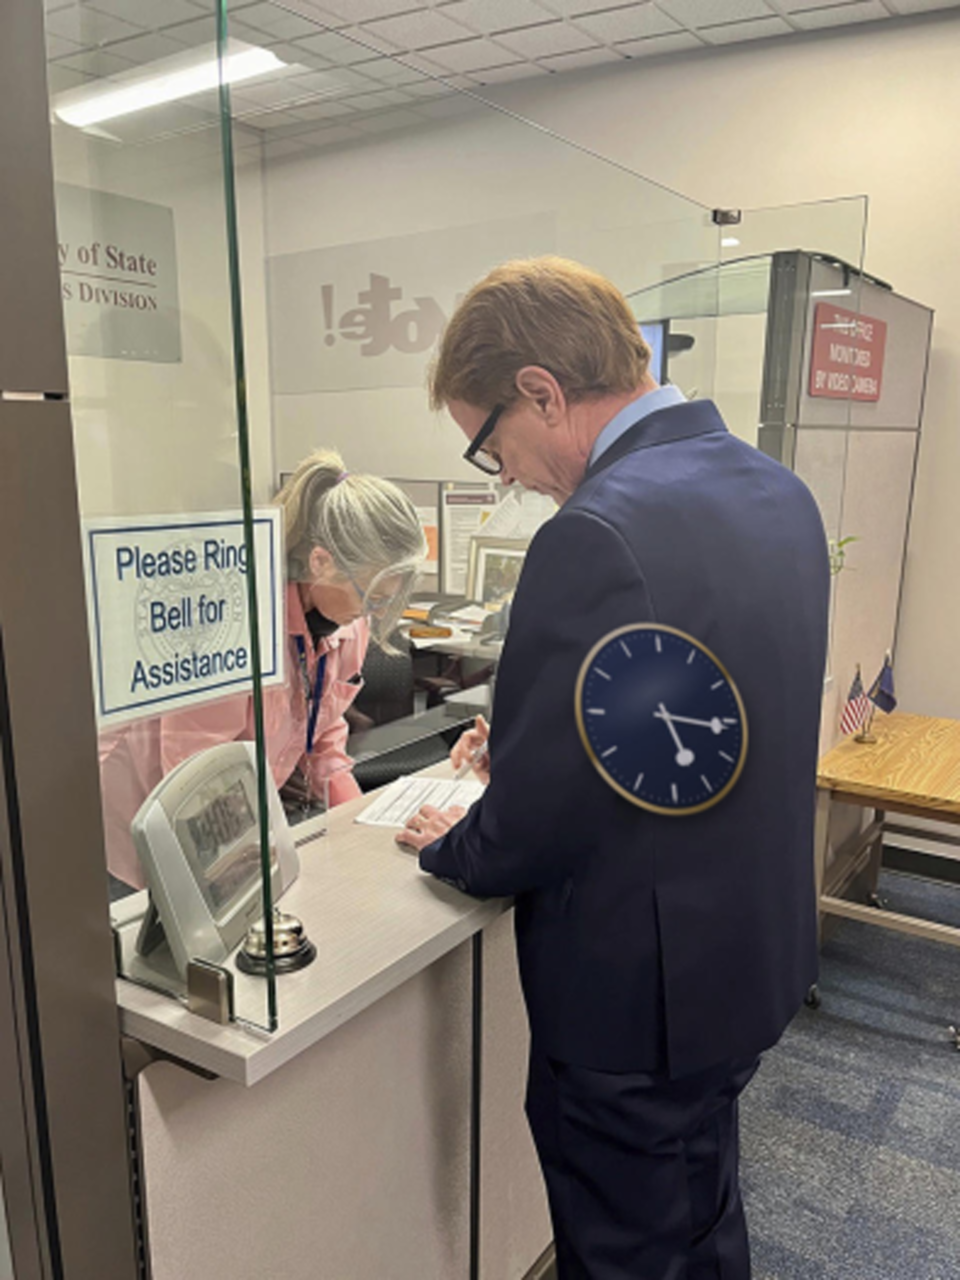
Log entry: 5:16
